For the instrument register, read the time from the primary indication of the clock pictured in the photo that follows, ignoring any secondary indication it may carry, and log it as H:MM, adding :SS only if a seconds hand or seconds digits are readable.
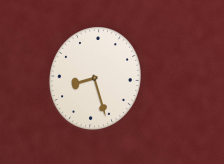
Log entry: 8:26
